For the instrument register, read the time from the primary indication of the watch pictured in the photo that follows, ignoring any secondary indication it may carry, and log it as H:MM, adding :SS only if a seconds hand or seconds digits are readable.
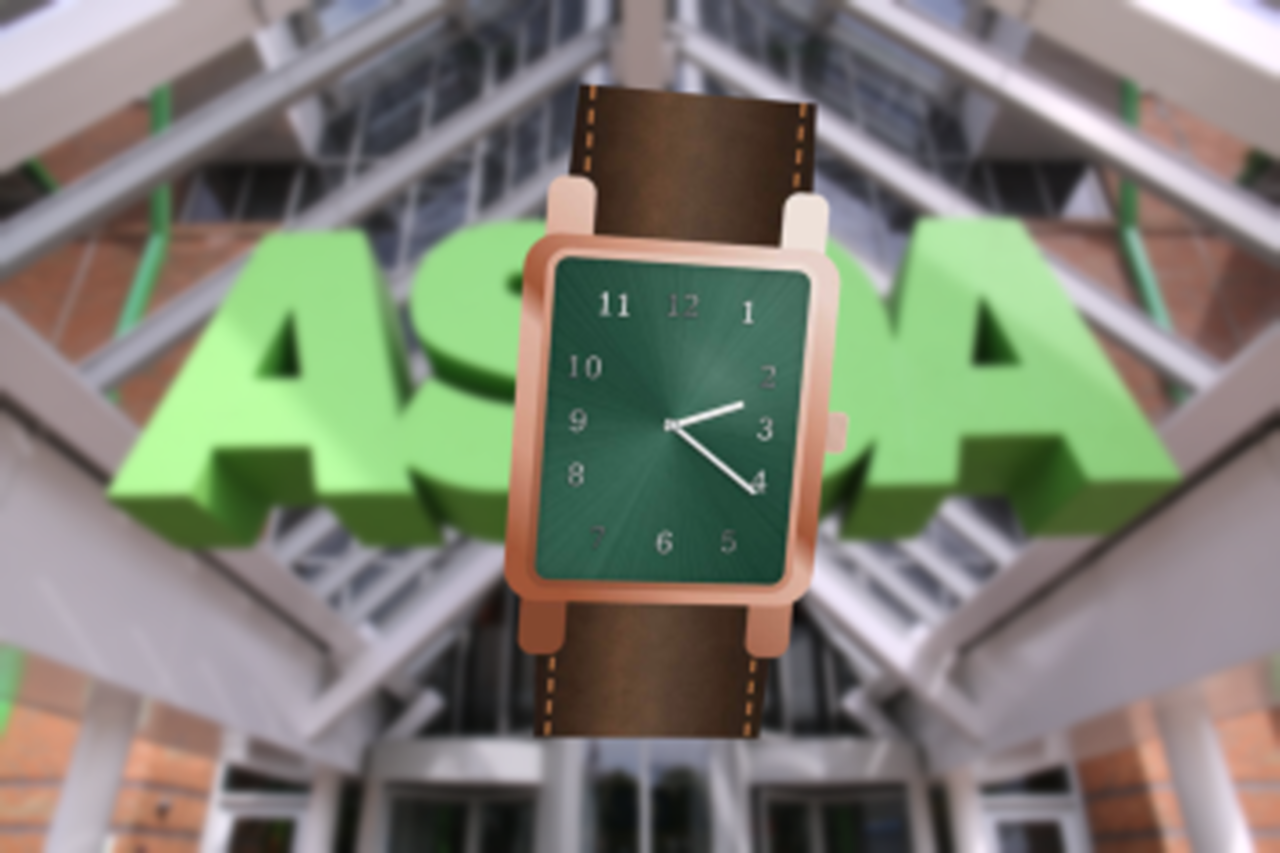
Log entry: 2:21
